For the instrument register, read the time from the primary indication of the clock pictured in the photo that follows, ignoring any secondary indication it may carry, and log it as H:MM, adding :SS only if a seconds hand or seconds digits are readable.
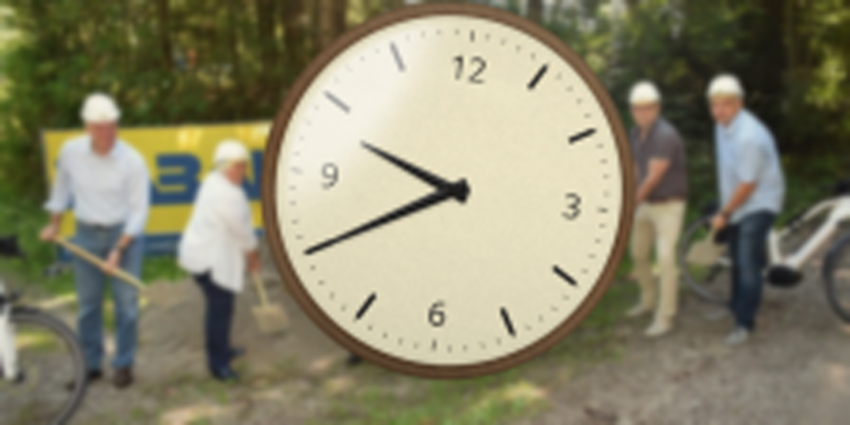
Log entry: 9:40
